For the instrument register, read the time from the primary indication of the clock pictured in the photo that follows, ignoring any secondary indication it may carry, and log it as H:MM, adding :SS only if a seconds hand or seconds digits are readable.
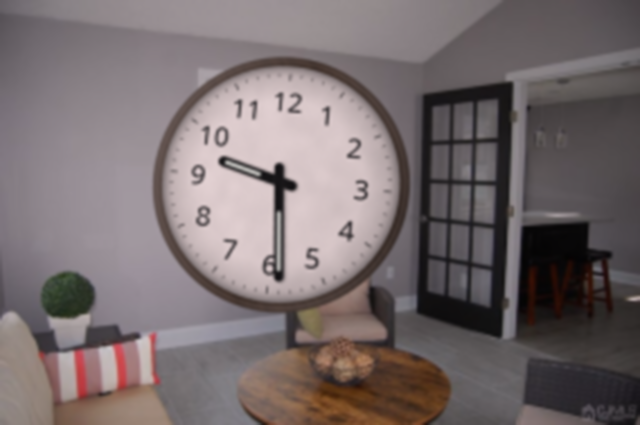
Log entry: 9:29
